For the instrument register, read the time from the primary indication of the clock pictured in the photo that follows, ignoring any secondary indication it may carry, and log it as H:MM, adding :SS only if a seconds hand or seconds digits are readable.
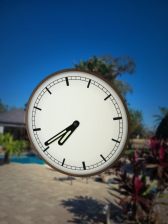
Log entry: 7:41
